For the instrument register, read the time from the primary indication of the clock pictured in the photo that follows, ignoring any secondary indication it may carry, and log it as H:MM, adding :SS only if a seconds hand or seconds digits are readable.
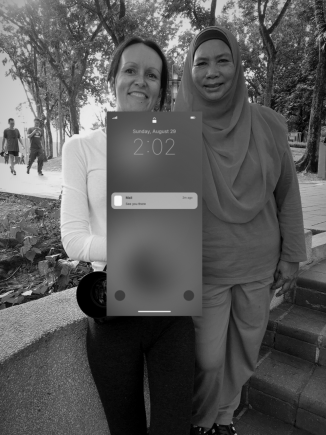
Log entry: 2:02
